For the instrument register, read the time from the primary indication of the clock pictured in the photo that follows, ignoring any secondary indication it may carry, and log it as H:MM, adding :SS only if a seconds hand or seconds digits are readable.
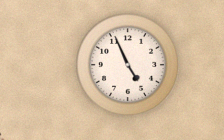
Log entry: 4:56
